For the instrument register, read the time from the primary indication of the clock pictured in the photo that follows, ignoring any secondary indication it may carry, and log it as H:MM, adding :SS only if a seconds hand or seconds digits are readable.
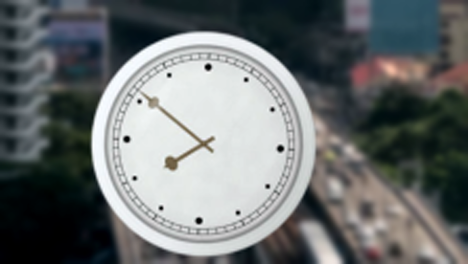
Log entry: 7:51
